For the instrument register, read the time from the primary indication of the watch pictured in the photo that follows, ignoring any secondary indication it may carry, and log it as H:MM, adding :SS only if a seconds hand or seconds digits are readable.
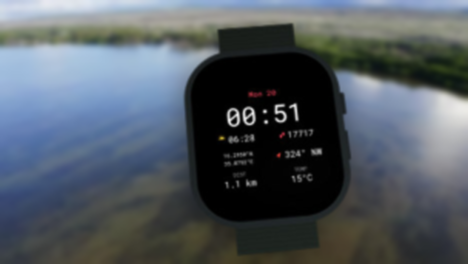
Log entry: 0:51
